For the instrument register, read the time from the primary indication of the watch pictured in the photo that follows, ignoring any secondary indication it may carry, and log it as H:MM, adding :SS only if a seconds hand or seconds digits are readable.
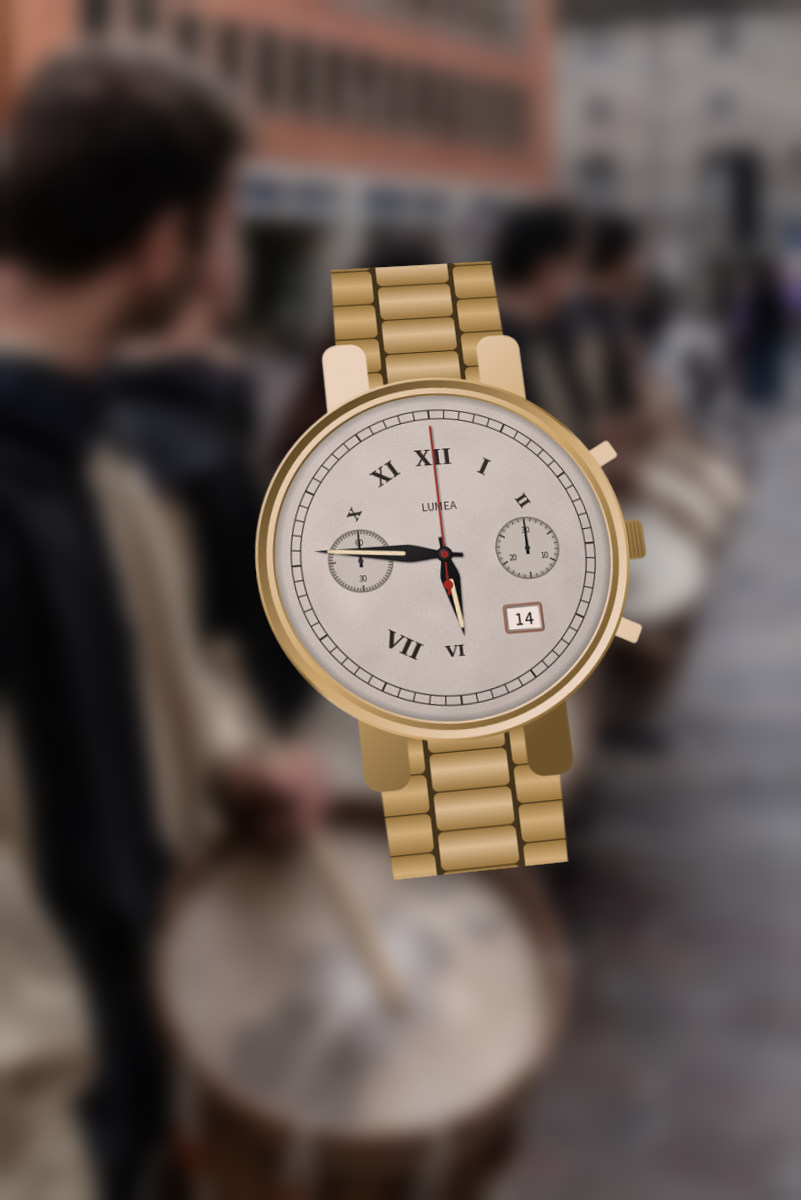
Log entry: 5:46
